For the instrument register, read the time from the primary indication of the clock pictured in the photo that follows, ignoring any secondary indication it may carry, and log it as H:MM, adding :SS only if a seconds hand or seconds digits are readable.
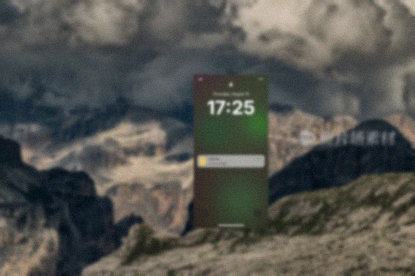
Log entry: 17:25
